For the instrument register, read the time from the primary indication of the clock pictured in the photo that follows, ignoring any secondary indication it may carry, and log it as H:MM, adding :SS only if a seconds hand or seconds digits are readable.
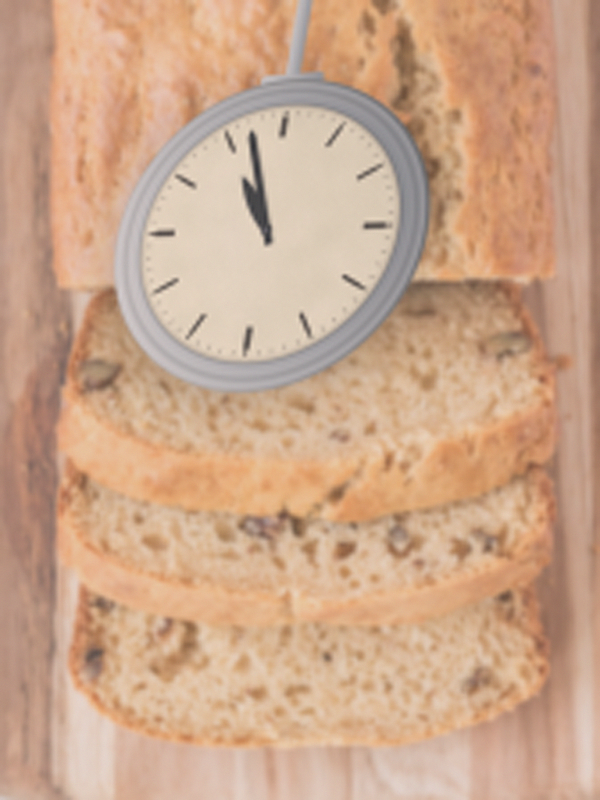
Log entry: 10:57
